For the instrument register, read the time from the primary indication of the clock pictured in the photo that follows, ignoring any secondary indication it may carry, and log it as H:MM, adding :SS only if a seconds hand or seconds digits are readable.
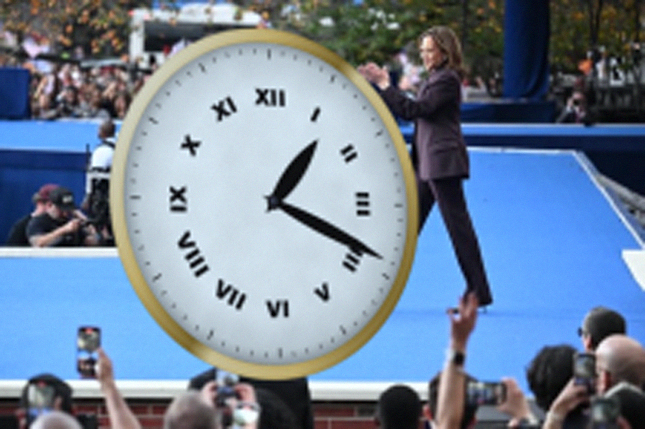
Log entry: 1:19
